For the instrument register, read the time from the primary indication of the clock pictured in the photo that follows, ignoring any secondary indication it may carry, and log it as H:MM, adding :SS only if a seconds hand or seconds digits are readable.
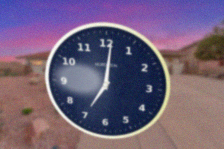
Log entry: 7:01
